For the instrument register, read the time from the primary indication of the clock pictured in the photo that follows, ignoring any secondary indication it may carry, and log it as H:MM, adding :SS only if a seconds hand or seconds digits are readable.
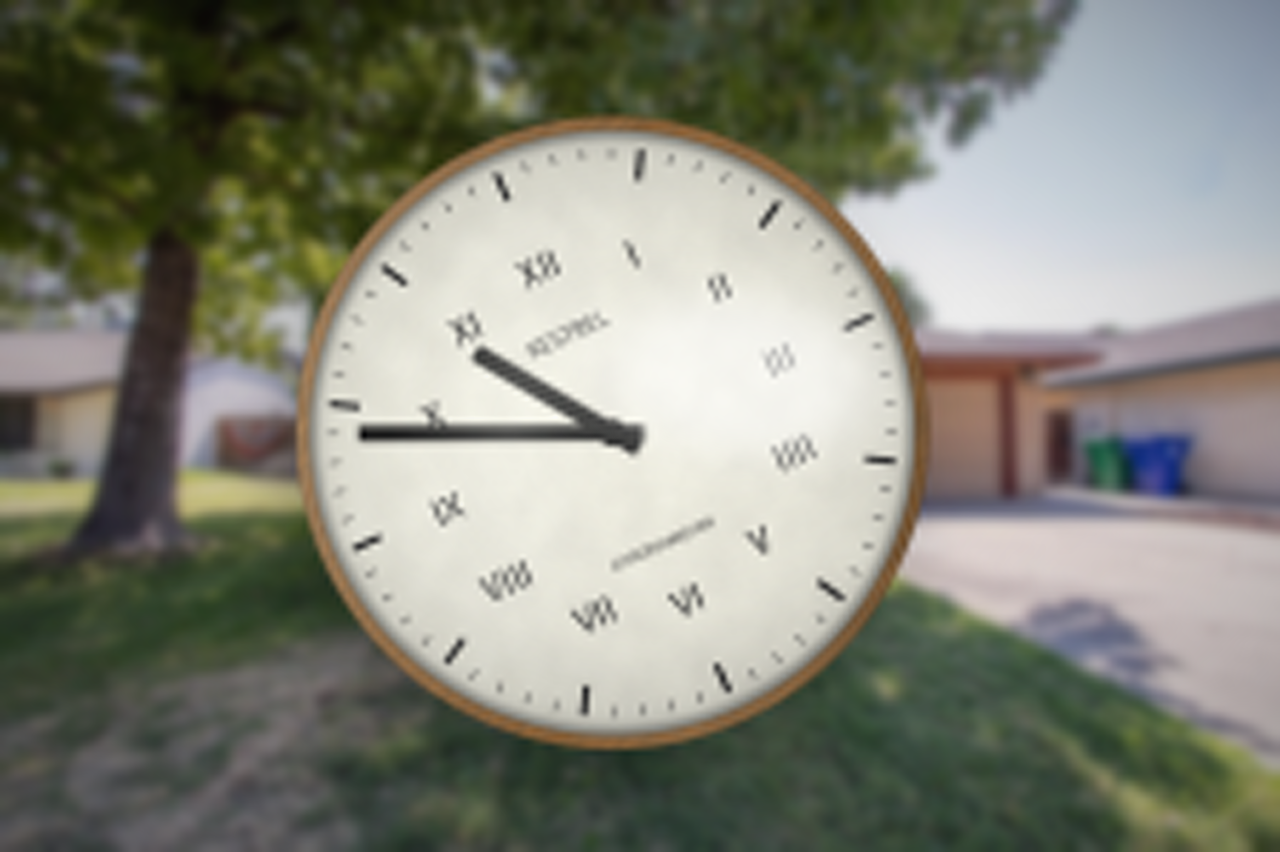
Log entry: 10:49
